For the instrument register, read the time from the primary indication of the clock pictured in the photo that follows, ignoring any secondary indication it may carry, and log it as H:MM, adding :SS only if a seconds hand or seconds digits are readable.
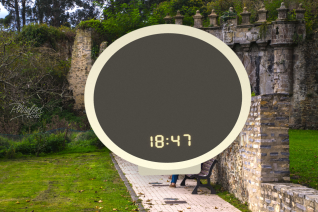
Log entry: 18:47
